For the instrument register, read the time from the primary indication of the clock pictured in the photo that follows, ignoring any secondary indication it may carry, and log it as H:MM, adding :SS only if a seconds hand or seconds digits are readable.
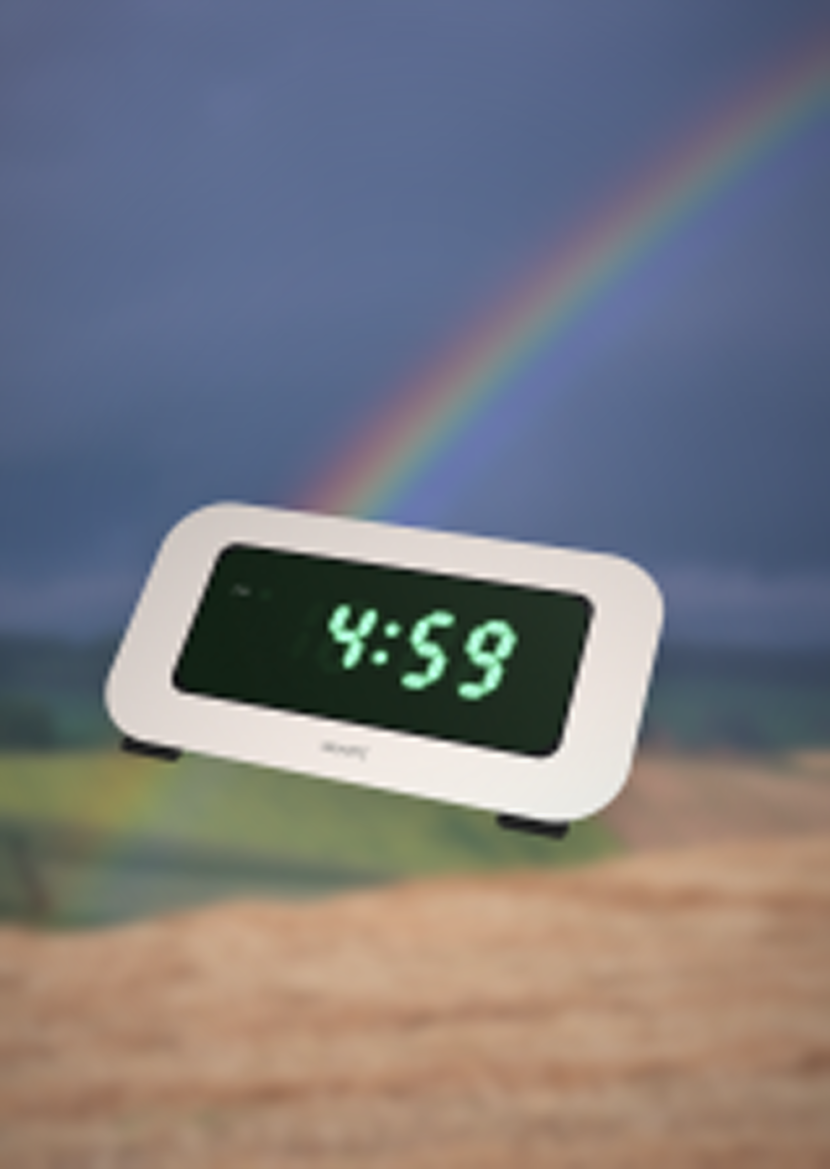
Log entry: 4:59
